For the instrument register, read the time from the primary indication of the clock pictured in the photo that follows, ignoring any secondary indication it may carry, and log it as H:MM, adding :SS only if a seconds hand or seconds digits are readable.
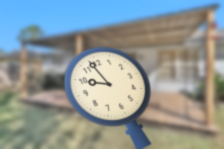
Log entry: 9:58
